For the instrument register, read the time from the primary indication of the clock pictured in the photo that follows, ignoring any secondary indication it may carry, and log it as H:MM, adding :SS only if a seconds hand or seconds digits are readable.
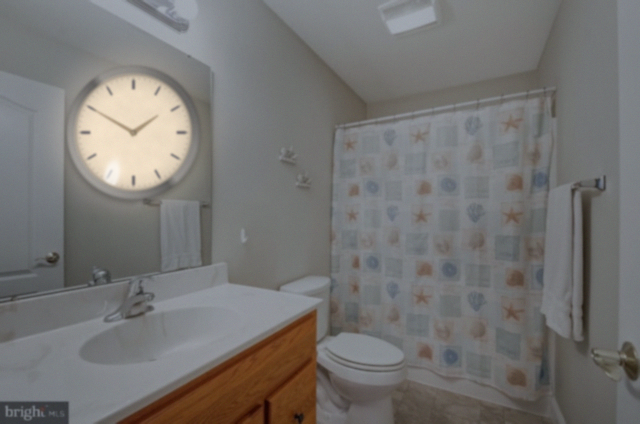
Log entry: 1:50
